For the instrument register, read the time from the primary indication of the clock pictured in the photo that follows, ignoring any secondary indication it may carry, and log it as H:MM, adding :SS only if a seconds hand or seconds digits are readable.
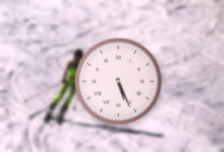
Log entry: 5:26
